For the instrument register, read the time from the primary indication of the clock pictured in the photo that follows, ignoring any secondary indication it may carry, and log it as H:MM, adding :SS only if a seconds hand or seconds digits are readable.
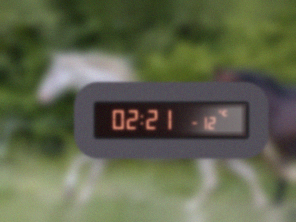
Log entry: 2:21
